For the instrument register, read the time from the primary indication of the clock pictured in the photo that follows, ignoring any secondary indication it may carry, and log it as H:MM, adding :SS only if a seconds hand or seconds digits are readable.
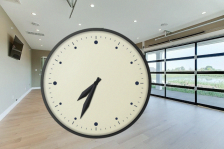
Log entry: 7:34
